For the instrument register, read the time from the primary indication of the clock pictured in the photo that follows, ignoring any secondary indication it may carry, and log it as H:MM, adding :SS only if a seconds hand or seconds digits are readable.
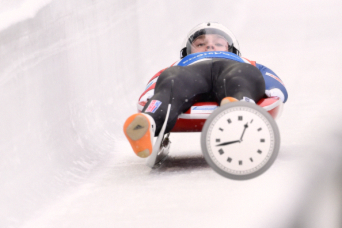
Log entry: 12:43
